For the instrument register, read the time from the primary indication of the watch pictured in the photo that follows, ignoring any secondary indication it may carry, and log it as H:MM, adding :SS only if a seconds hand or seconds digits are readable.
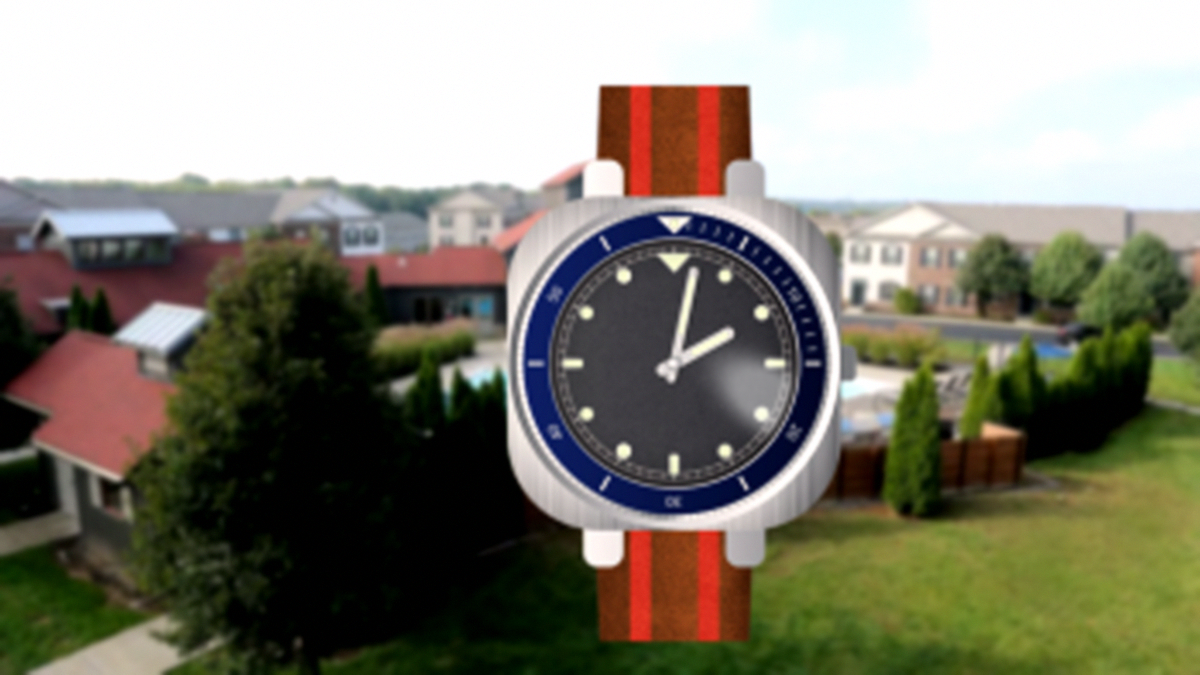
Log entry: 2:02
